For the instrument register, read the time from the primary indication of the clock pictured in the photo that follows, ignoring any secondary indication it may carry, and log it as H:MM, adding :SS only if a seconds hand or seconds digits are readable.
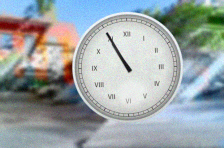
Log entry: 10:55
